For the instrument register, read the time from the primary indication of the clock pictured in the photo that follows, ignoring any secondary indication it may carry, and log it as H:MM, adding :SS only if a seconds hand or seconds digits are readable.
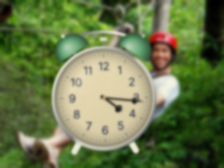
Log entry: 4:16
